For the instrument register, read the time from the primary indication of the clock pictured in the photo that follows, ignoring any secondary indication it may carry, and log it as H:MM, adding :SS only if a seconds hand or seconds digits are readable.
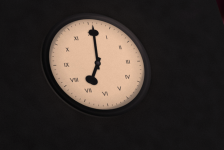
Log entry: 7:01
